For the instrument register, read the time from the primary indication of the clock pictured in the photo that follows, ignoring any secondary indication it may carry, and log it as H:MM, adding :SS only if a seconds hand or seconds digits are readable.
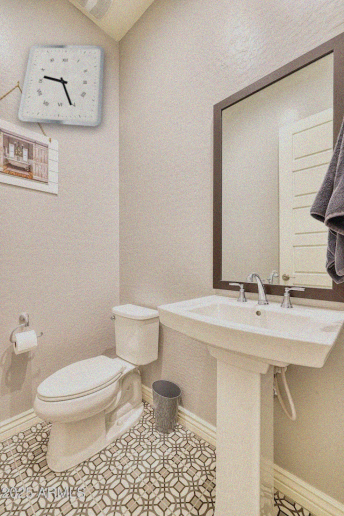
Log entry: 9:26
